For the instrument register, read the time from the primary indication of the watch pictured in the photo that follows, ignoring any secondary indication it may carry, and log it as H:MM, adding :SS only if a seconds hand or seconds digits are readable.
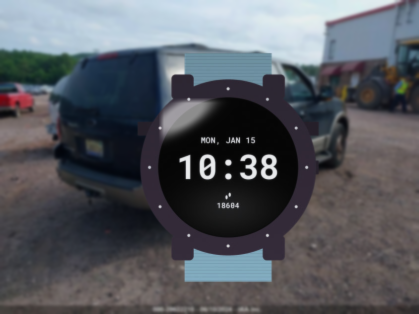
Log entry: 10:38
